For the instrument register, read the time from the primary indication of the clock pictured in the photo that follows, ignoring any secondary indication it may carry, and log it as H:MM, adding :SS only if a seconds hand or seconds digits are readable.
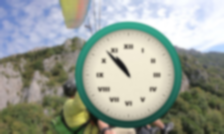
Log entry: 10:53
